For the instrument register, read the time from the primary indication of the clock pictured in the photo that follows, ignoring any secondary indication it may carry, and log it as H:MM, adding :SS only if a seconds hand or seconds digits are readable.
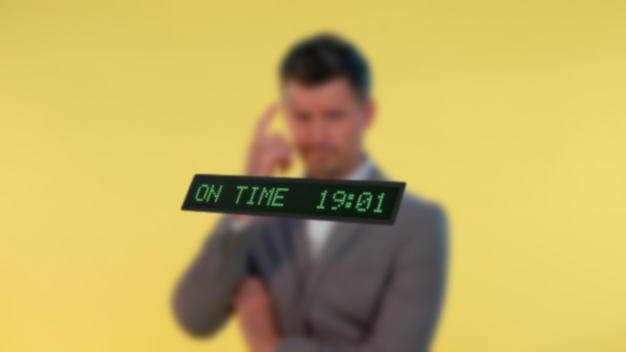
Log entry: 19:01
